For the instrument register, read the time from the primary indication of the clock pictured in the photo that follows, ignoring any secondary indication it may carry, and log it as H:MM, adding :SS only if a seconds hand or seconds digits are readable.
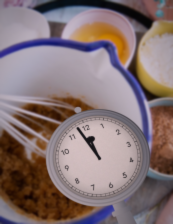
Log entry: 11:58
